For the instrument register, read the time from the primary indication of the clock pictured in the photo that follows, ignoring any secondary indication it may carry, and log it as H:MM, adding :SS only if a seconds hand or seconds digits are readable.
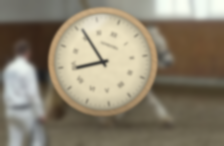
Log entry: 7:51
